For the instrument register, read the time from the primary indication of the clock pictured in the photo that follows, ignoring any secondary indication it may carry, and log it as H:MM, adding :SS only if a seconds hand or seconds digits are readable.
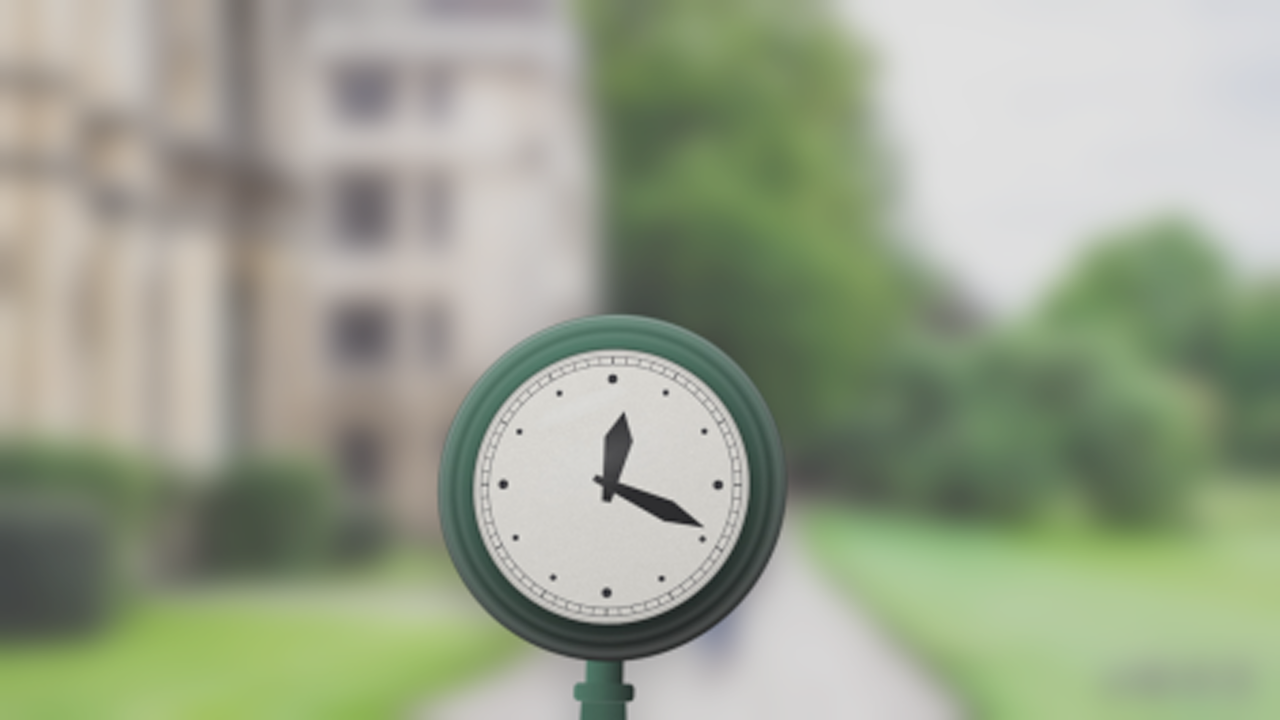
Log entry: 12:19
